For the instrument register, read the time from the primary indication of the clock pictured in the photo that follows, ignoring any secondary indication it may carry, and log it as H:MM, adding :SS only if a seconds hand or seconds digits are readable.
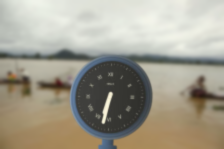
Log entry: 6:32
